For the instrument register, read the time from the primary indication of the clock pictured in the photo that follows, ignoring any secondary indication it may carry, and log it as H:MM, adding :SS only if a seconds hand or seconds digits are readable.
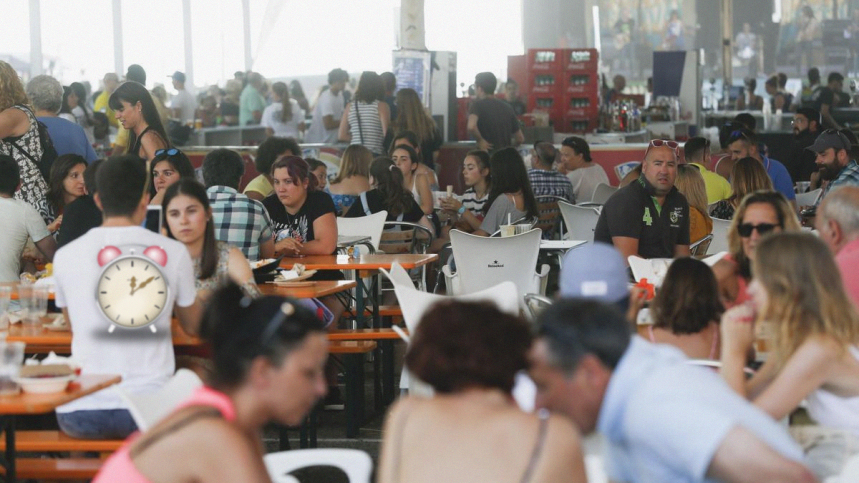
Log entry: 12:09
